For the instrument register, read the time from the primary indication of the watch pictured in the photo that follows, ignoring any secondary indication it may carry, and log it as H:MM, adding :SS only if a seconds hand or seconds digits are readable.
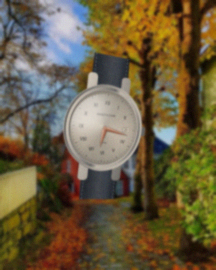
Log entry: 6:17
